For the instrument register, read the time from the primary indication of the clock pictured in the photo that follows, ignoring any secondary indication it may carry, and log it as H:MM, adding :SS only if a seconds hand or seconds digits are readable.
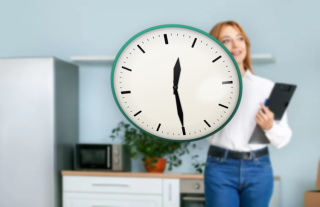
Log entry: 12:30
